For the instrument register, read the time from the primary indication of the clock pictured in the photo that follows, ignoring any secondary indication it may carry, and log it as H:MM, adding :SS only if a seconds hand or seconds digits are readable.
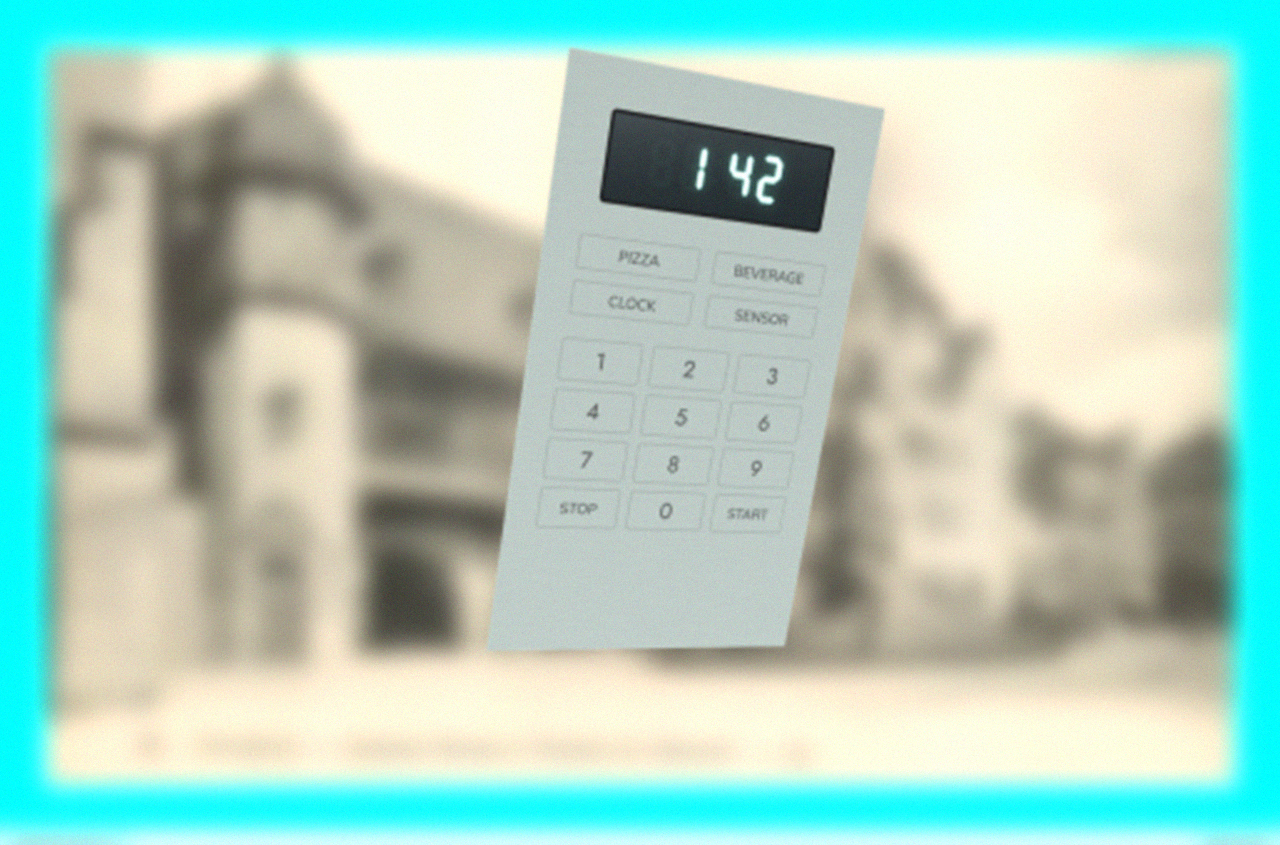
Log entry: 1:42
